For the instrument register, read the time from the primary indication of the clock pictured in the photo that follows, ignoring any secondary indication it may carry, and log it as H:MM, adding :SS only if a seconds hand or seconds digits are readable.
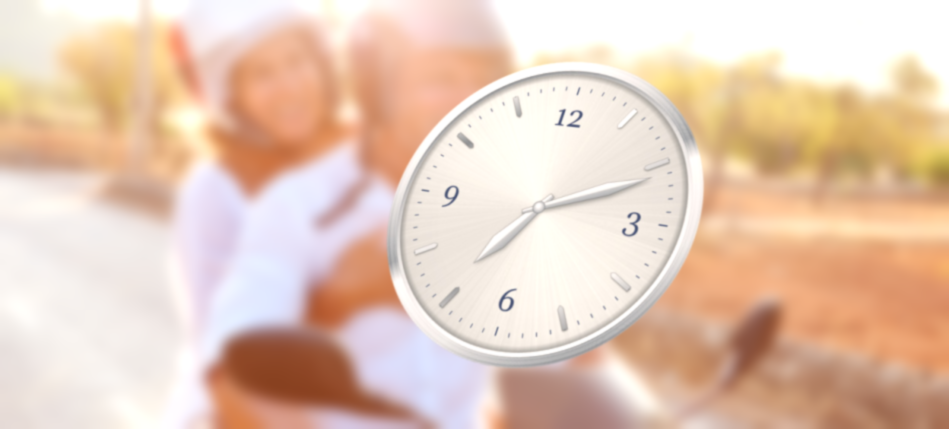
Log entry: 7:11
